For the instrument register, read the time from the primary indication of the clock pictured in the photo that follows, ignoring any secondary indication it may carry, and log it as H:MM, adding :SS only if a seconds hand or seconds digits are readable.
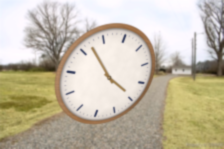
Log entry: 3:52
